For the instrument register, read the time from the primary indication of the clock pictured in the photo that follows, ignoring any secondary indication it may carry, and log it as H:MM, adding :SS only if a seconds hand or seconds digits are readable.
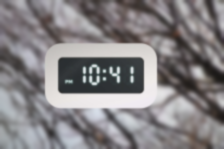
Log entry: 10:41
